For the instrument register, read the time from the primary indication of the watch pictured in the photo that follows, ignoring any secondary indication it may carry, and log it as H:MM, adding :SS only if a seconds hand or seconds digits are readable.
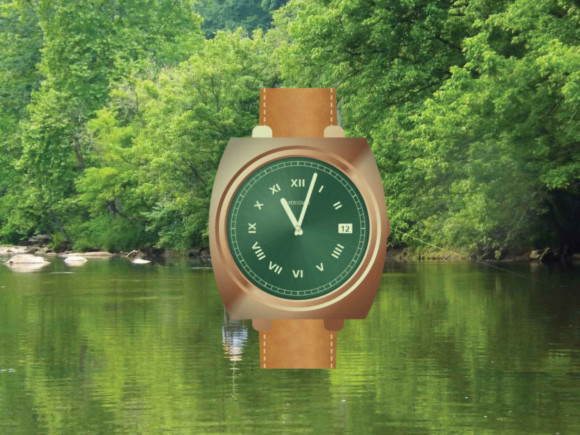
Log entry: 11:03
